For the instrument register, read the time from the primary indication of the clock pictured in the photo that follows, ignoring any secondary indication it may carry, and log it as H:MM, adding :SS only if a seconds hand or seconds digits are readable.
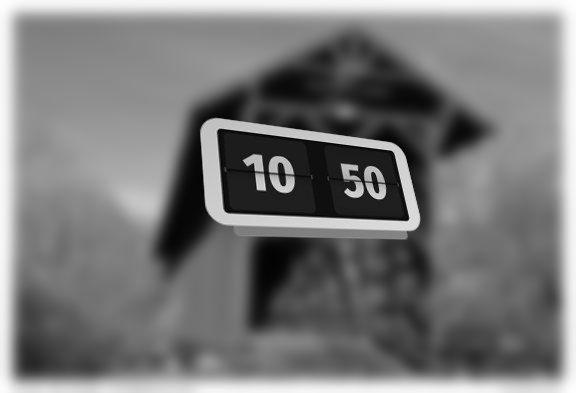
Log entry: 10:50
